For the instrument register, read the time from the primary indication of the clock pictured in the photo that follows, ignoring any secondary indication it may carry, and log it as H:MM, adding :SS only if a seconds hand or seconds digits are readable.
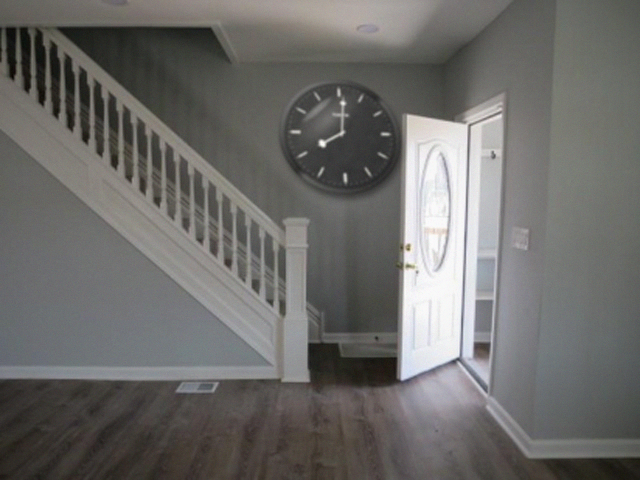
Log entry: 8:01
